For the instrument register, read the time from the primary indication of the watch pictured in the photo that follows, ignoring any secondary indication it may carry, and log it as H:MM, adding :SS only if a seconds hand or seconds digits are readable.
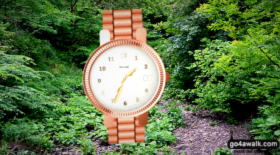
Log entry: 1:34
